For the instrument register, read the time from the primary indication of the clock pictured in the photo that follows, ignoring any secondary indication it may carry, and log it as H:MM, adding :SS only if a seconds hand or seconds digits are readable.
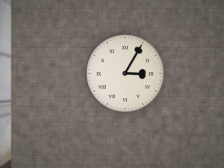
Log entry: 3:05
